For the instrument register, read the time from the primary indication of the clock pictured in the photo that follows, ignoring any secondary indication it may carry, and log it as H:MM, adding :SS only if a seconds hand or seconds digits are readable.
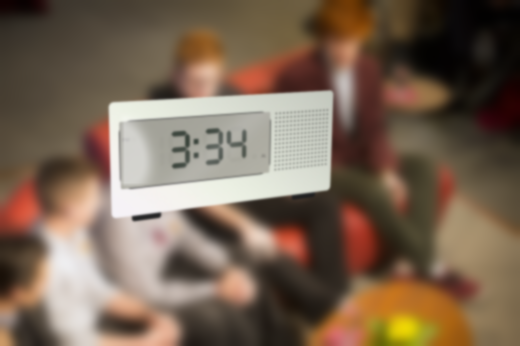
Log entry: 3:34
